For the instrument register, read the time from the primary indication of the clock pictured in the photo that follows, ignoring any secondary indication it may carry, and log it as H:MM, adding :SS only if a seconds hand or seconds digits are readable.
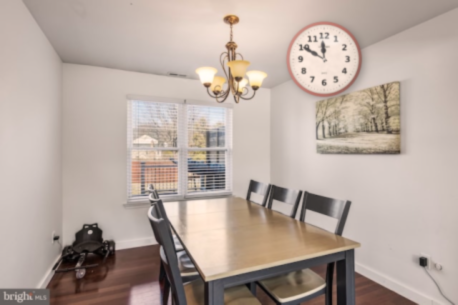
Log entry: 11:50
